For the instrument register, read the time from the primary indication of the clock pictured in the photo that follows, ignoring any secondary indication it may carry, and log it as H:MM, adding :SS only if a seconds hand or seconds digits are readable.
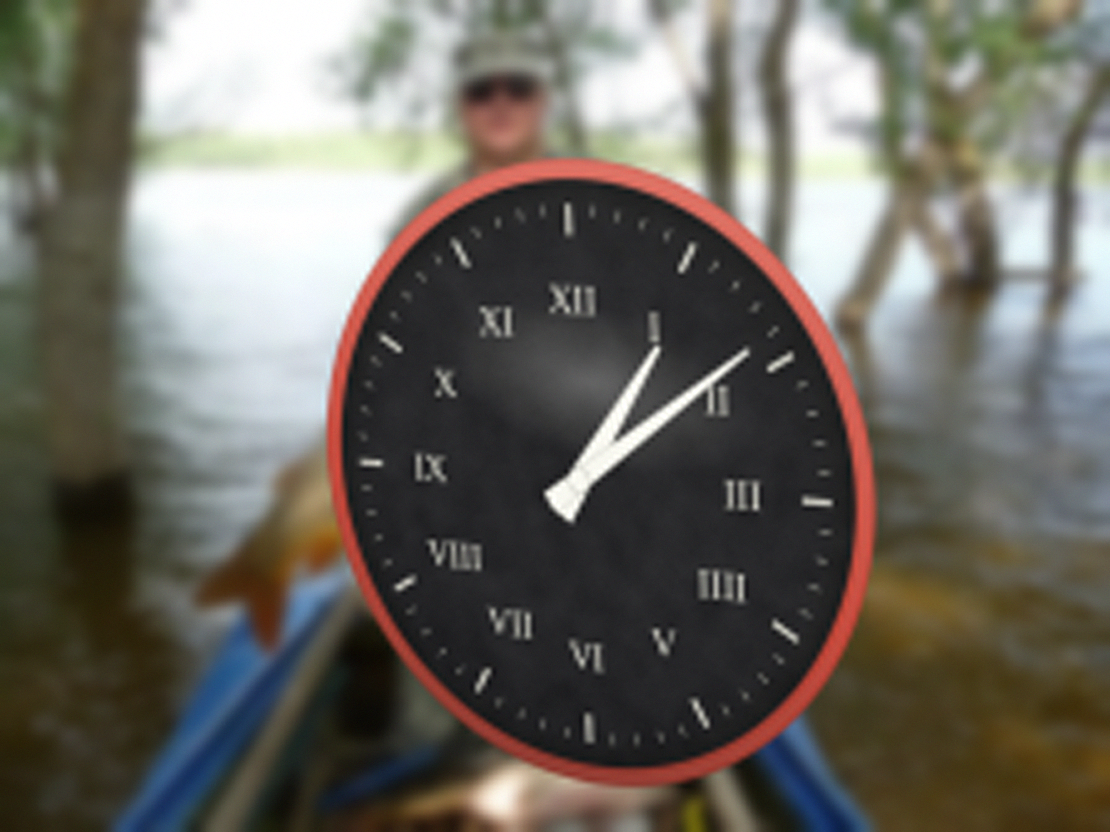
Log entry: 1:09
